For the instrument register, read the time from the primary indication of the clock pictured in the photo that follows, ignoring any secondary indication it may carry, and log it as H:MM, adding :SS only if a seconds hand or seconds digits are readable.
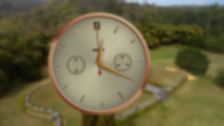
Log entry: 12:20
